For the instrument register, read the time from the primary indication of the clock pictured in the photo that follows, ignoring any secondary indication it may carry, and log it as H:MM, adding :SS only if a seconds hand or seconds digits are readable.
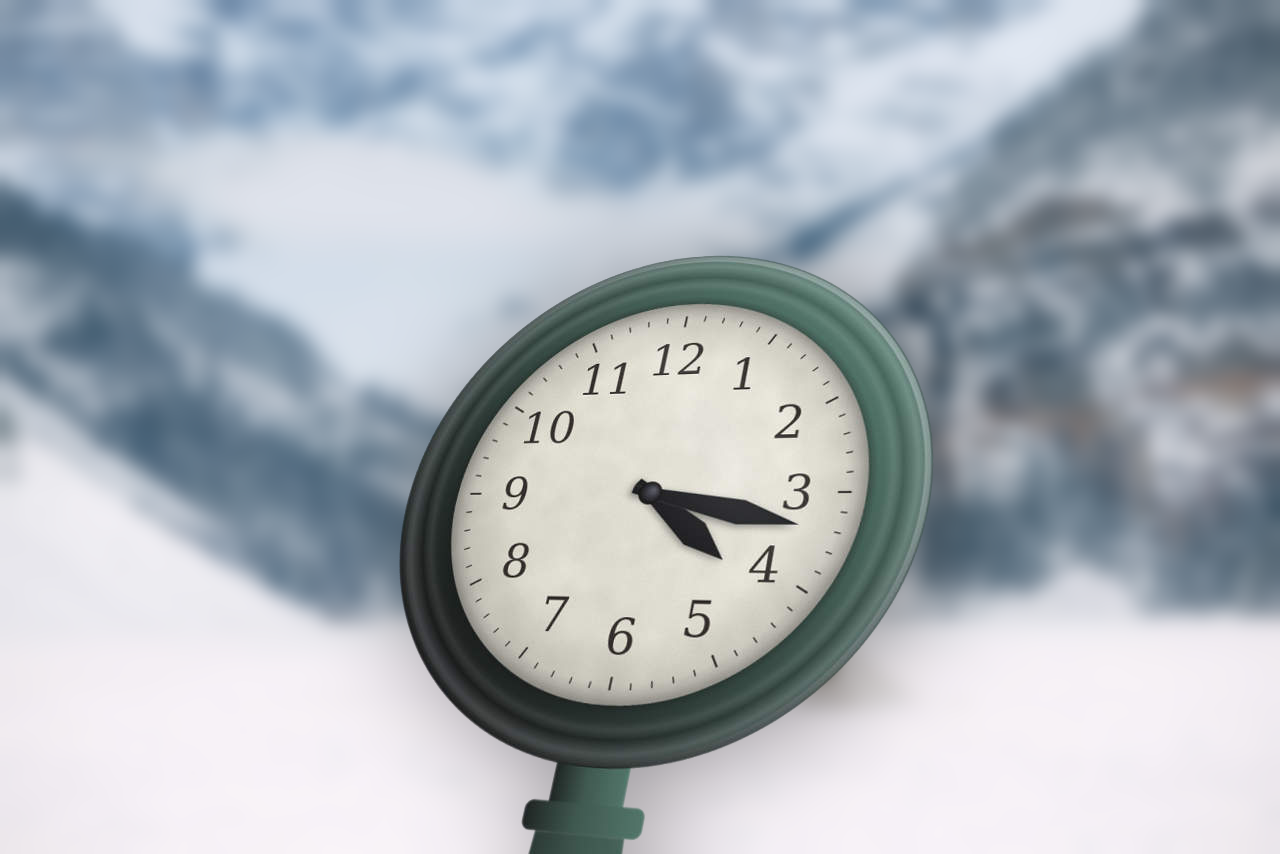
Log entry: 4:17
